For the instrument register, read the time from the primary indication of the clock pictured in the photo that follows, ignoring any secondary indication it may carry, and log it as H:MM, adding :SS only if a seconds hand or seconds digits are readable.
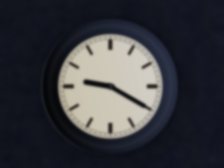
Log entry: 9:20
